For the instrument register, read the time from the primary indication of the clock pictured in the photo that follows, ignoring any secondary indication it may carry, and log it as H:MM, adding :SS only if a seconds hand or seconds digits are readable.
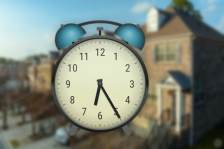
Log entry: 6:25
